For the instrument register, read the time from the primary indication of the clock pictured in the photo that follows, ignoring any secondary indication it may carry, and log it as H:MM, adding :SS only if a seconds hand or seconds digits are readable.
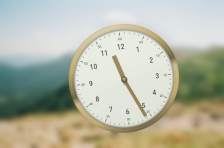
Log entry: 11:26
